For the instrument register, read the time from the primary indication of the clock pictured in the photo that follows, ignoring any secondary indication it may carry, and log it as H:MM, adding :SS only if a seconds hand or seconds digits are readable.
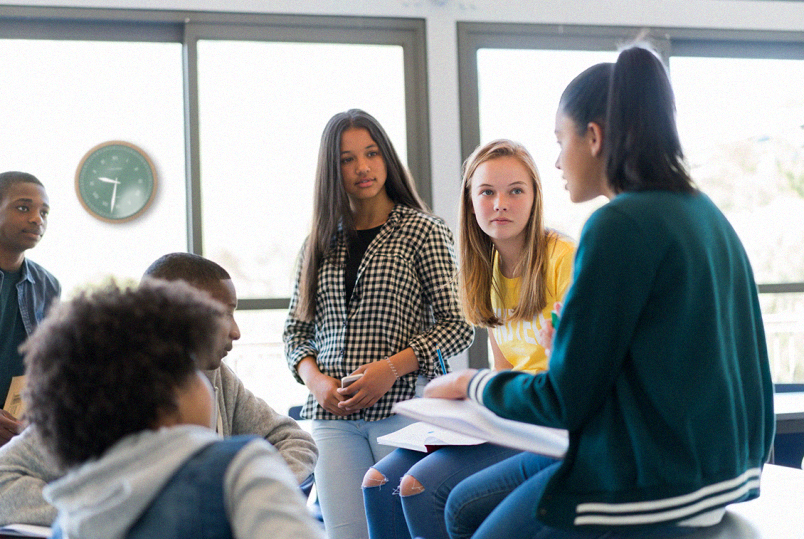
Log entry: 9:32
